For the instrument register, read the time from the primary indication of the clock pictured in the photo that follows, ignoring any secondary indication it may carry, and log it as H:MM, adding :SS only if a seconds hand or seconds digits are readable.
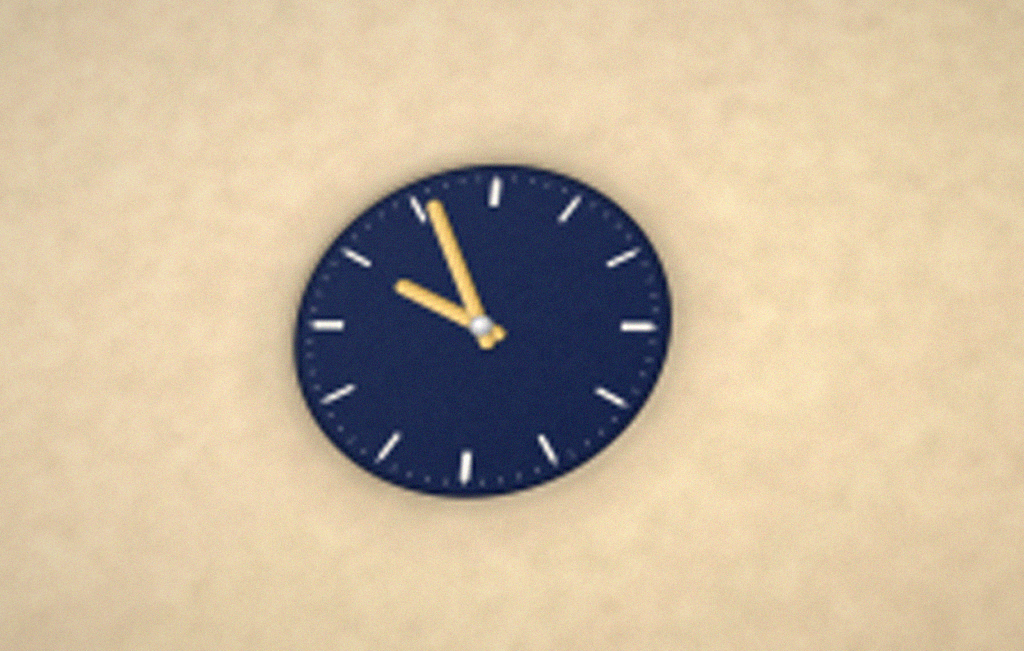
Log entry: 9:56
